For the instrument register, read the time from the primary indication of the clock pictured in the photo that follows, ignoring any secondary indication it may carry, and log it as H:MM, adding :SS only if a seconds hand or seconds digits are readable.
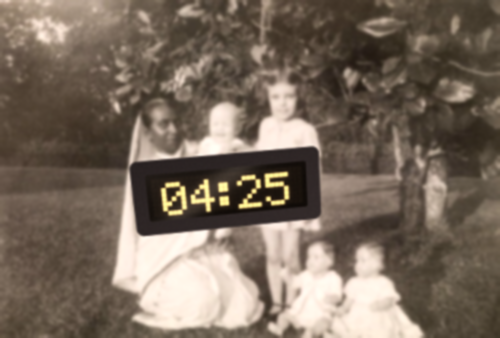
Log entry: 4:25
